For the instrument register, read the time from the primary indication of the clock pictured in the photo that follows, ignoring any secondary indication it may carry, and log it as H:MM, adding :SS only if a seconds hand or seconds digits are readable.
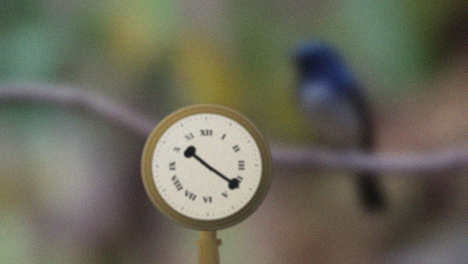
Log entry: 10:21
